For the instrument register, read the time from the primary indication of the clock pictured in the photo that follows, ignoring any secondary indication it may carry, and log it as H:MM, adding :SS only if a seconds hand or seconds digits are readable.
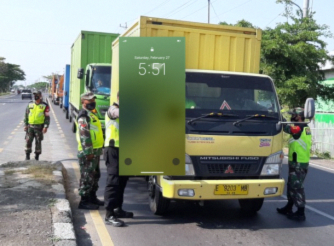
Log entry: 5:51
